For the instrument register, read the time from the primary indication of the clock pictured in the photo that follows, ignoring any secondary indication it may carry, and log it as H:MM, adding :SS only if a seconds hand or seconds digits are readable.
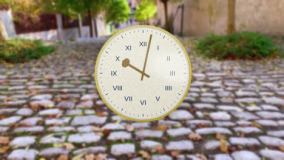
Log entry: 10:02
